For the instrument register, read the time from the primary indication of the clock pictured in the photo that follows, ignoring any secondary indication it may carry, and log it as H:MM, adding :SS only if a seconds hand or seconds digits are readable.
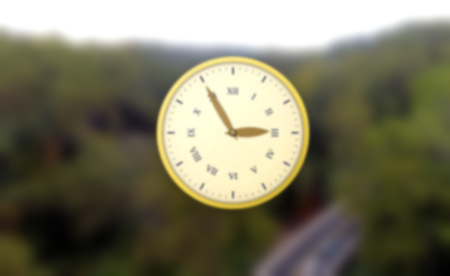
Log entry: 2:55
